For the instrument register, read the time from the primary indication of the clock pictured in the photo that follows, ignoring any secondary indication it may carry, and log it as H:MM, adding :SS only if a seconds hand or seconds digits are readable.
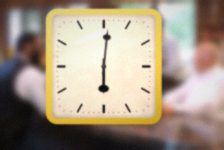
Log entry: 6:01
